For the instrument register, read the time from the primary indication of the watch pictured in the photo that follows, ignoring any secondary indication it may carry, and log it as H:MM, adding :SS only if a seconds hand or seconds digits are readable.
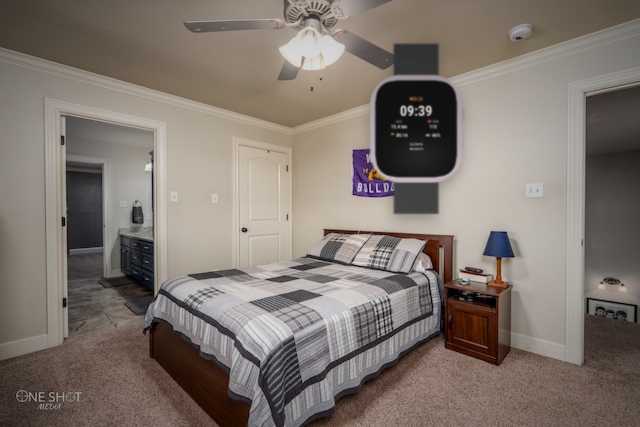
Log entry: 9:39
